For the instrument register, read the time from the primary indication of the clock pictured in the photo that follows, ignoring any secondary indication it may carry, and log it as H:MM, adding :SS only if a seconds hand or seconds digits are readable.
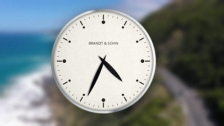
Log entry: 4:34
